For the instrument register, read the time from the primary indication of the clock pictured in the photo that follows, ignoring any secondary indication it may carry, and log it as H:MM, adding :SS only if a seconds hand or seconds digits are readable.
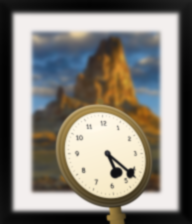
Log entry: 5:22
